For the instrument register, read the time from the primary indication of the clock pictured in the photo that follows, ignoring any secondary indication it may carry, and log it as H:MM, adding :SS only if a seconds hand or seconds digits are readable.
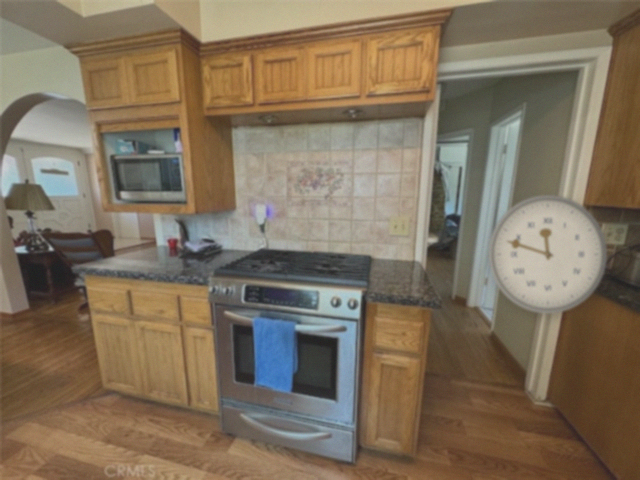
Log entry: 11:48
